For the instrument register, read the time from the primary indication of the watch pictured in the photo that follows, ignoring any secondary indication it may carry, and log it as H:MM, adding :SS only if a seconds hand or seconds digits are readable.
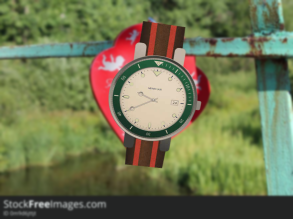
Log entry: 9:40
